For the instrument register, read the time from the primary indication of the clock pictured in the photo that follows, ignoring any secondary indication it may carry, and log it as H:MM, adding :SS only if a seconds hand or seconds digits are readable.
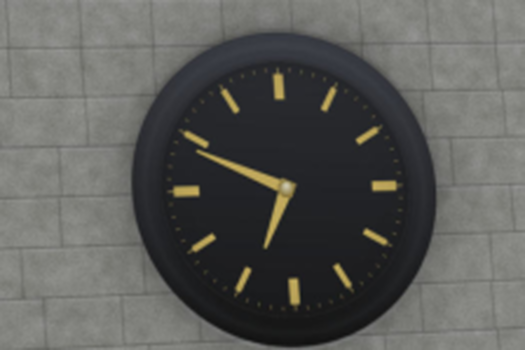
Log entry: 6:49
